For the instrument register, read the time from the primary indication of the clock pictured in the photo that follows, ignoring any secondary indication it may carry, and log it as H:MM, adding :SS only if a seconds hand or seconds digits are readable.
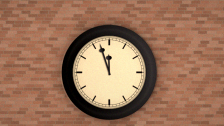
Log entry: 11:57
